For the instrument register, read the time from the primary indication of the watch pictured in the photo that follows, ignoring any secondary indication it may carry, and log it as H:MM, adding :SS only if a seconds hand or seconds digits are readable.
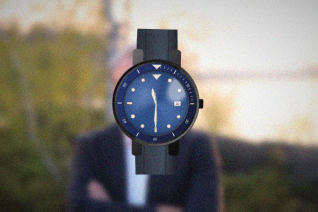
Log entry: 11:30
